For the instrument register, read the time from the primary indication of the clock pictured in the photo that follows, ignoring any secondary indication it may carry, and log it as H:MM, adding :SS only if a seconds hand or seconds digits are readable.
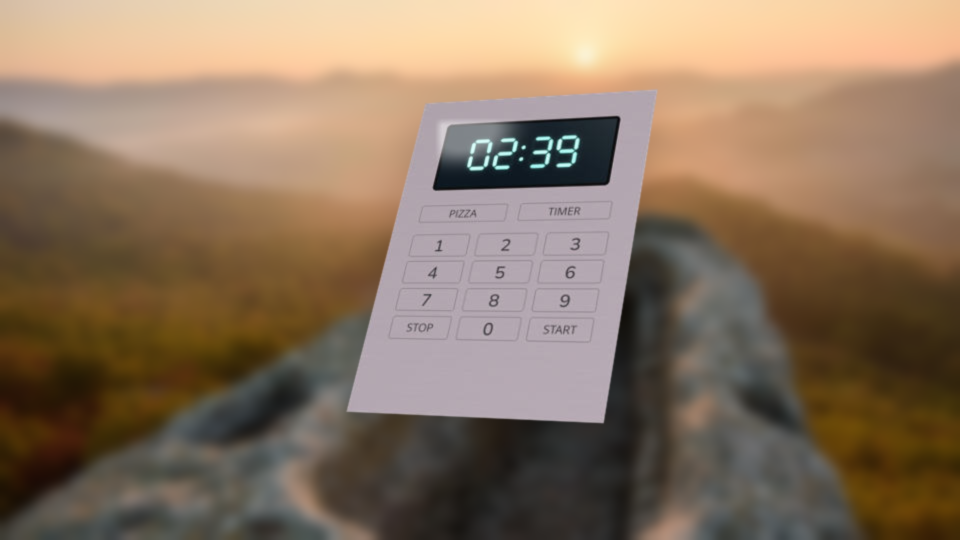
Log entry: 2:39
